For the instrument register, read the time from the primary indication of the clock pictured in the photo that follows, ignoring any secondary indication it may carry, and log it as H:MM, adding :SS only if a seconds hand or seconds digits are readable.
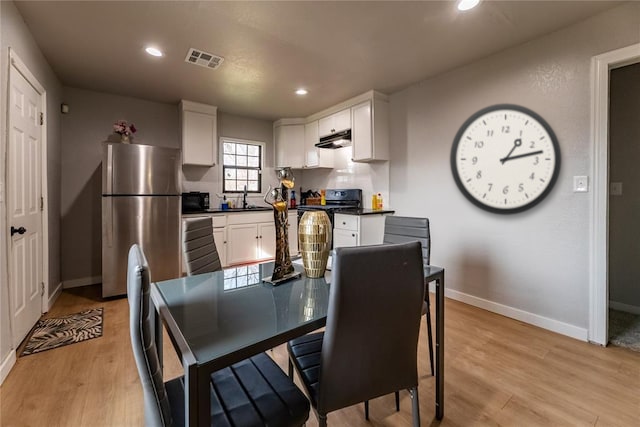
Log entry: 1:13
